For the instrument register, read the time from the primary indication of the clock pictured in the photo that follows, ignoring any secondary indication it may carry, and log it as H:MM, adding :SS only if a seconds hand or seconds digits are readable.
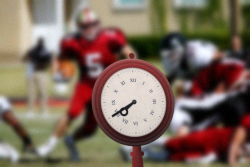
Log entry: 7:40
